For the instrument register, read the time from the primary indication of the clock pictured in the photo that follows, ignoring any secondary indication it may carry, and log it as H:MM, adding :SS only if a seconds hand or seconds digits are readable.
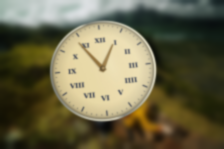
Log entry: 12:54
